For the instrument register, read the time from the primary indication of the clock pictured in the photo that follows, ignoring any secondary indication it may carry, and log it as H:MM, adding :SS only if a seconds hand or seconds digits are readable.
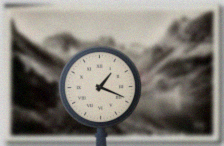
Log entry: 1:19
